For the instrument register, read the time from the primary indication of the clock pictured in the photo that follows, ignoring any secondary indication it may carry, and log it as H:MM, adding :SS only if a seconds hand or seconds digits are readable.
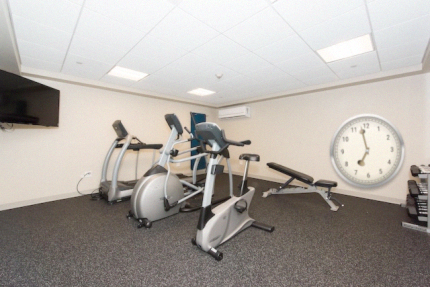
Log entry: 6:58
